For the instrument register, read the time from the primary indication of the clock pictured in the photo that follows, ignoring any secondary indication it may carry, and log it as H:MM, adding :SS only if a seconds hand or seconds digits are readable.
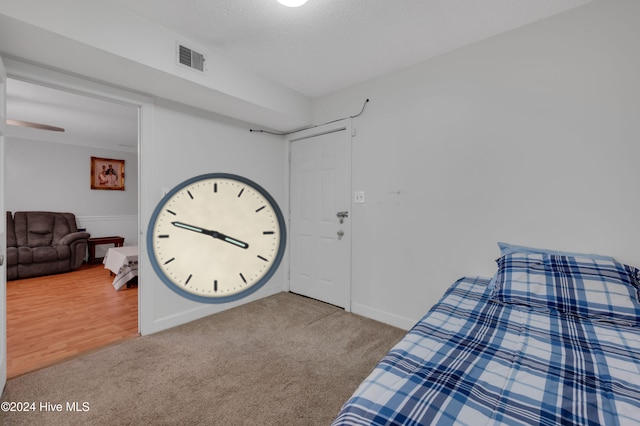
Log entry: 3:48
